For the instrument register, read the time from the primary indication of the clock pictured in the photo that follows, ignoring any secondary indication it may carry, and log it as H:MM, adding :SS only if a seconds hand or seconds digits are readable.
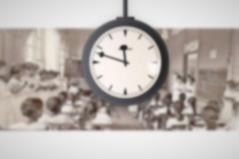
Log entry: 11:48
